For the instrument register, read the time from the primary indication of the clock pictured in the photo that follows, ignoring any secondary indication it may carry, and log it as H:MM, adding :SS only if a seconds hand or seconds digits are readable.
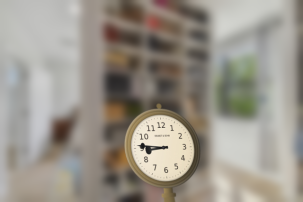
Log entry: 8:46
